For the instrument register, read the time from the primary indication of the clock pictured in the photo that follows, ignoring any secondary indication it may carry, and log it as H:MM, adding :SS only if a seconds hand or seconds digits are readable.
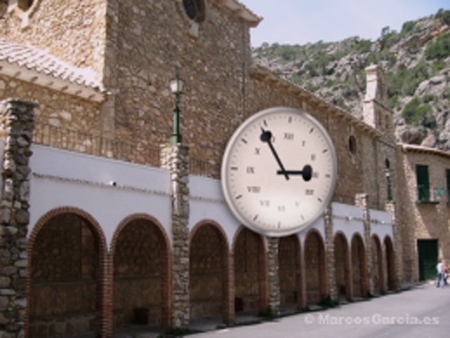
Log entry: 2:54
